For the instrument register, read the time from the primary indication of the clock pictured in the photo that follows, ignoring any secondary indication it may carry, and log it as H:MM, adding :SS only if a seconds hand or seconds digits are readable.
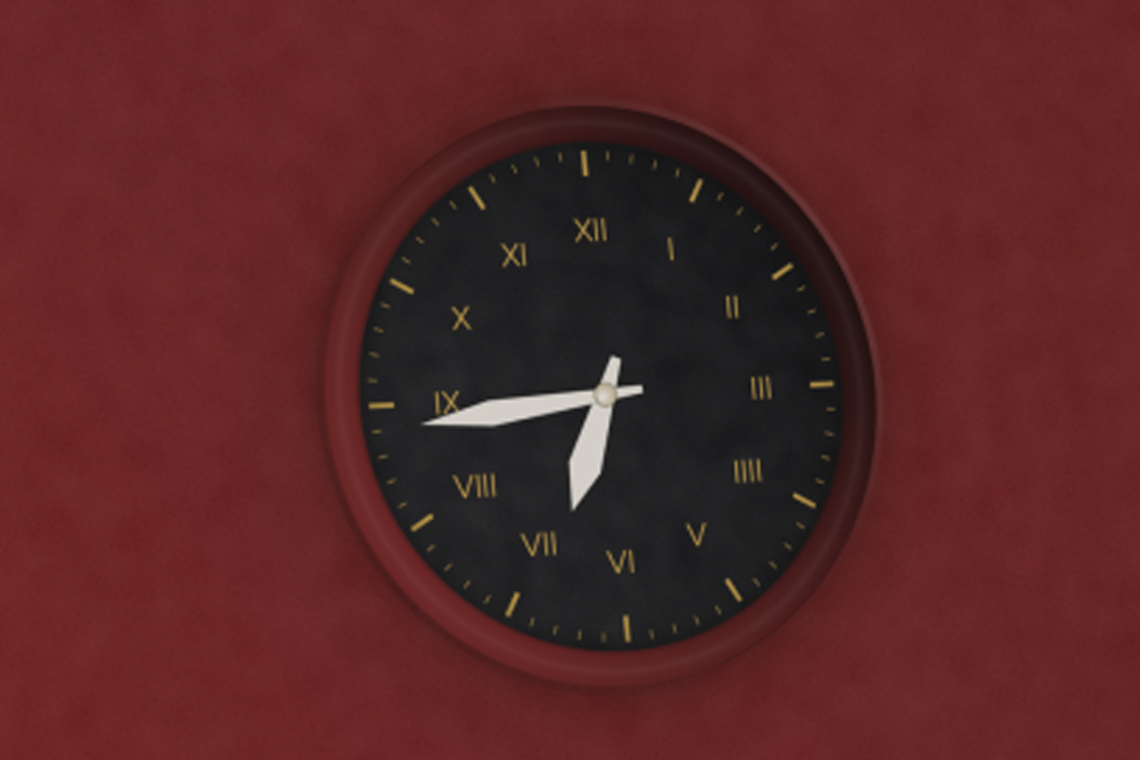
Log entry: 6:44
